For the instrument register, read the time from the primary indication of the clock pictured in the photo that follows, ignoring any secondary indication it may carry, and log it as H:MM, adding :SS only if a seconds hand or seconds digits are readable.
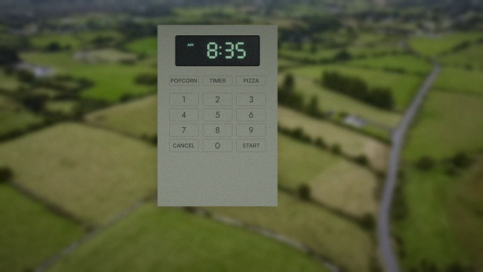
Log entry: 8:35
